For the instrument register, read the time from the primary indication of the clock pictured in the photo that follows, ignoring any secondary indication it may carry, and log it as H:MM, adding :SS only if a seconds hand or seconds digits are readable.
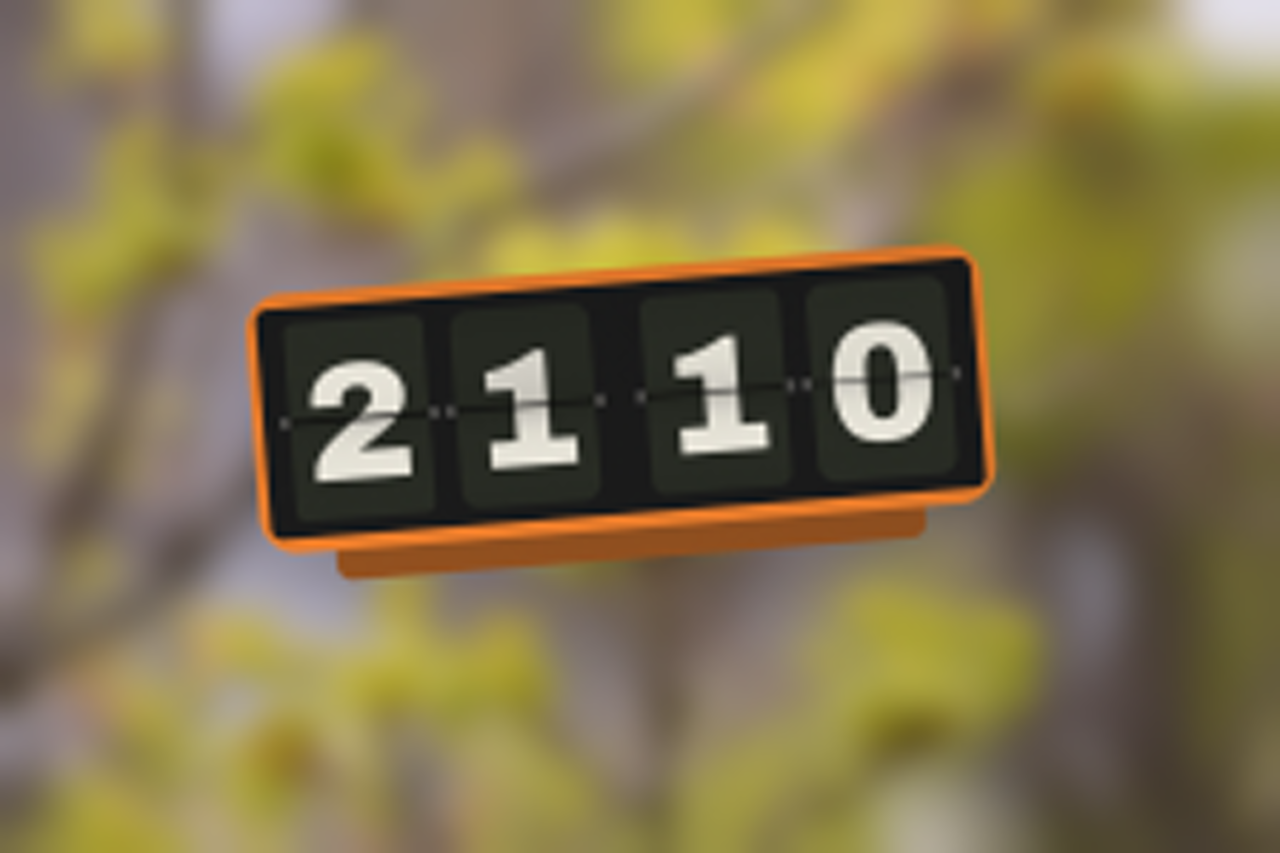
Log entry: 21:10
